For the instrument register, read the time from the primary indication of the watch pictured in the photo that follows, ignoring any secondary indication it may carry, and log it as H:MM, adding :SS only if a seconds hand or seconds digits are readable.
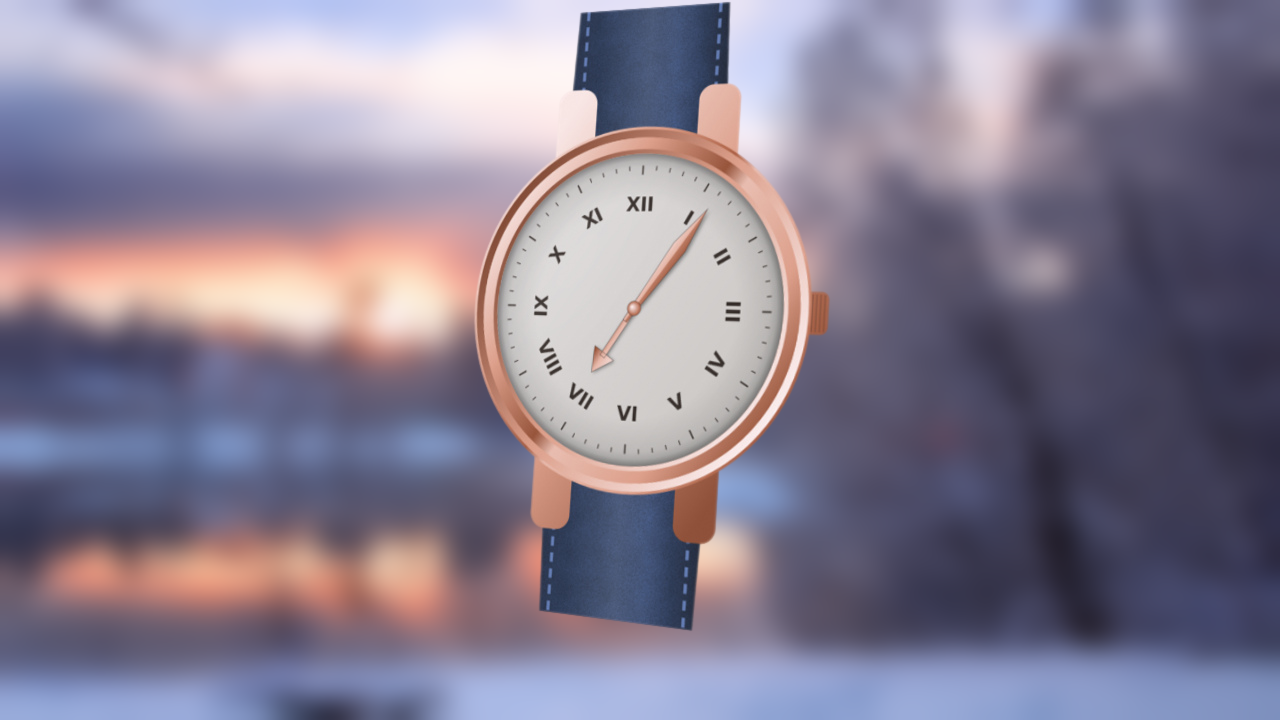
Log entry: 7:06
